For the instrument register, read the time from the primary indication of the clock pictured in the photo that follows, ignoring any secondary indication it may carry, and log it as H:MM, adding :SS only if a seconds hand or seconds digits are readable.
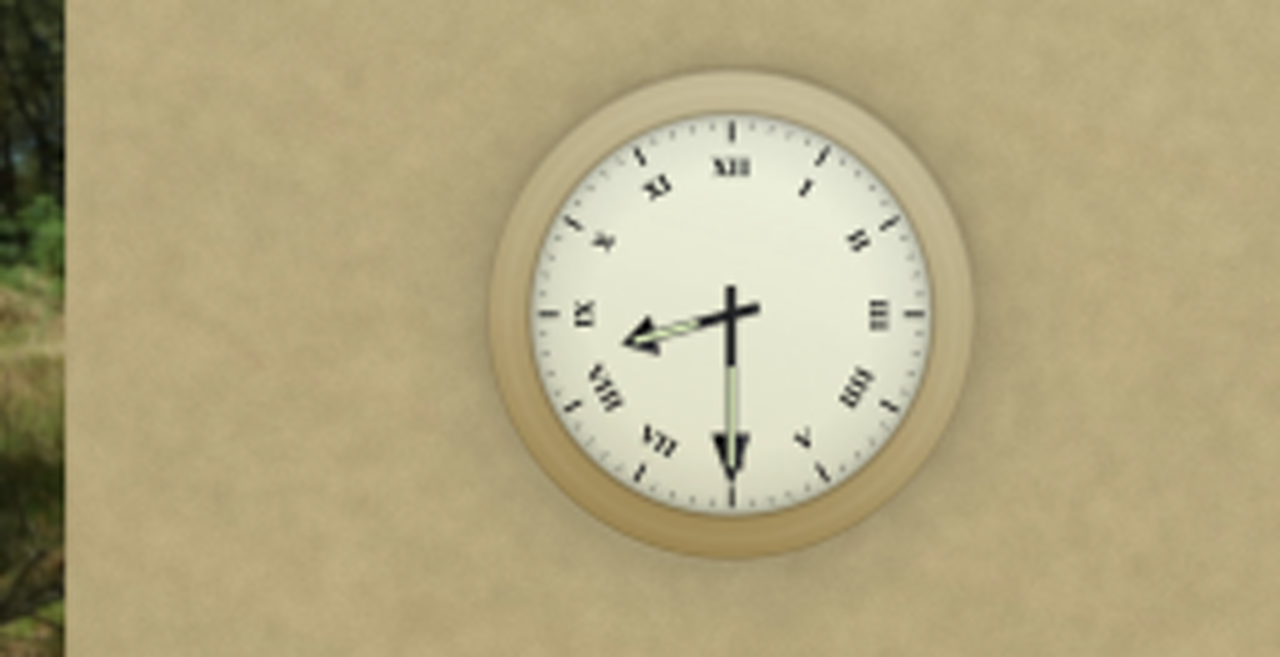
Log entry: 8:30
